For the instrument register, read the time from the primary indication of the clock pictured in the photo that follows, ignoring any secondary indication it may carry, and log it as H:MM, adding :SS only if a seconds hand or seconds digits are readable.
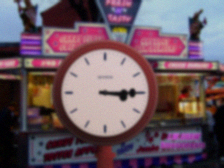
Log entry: 3:15
